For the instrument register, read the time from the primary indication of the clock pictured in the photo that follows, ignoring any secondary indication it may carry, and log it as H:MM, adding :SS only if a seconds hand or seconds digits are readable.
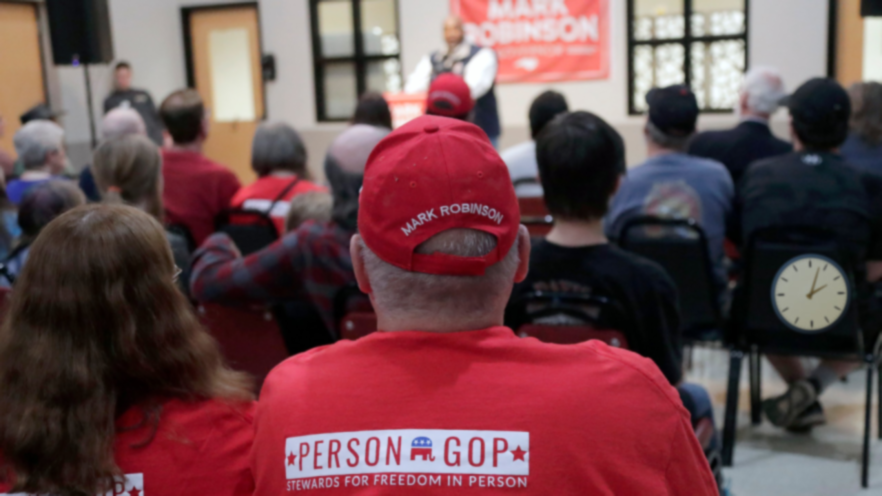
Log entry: 2:03
